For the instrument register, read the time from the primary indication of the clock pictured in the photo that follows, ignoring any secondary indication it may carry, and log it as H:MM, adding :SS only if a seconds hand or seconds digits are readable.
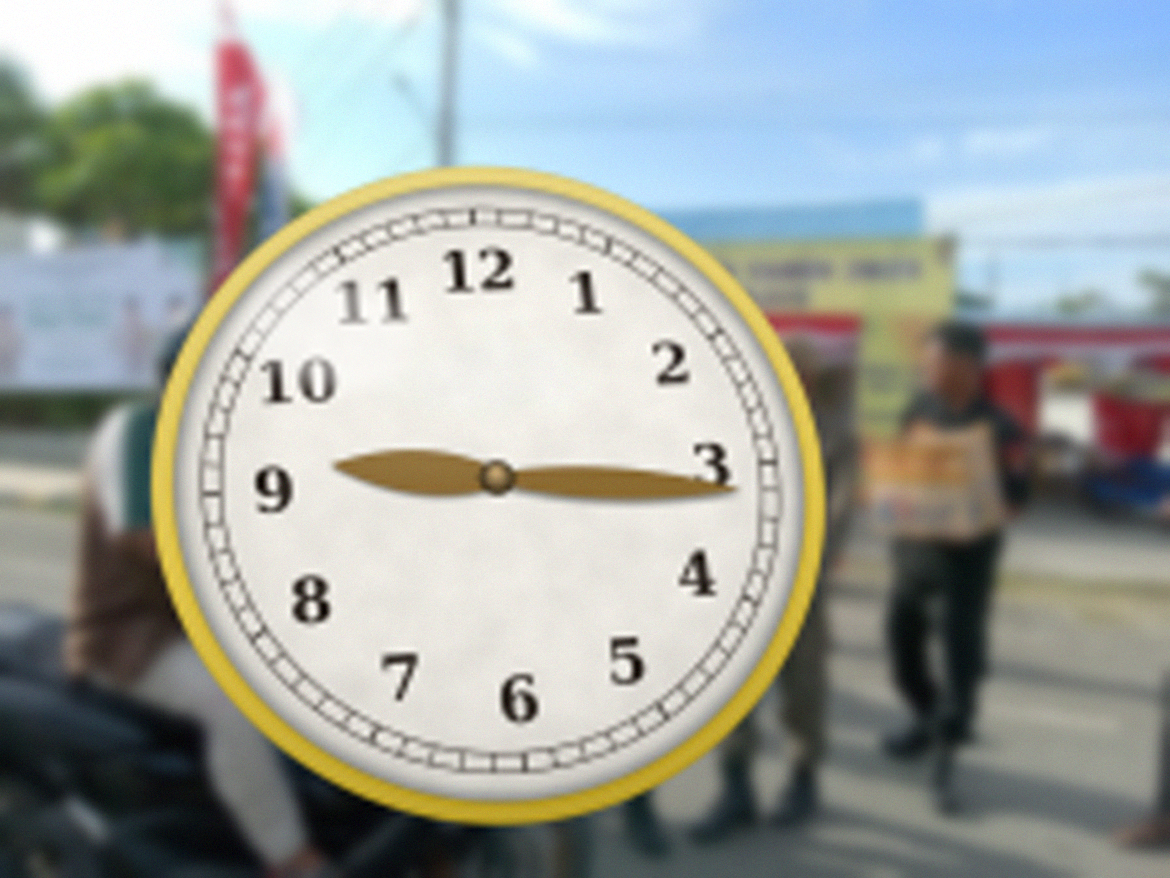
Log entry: 9:16
